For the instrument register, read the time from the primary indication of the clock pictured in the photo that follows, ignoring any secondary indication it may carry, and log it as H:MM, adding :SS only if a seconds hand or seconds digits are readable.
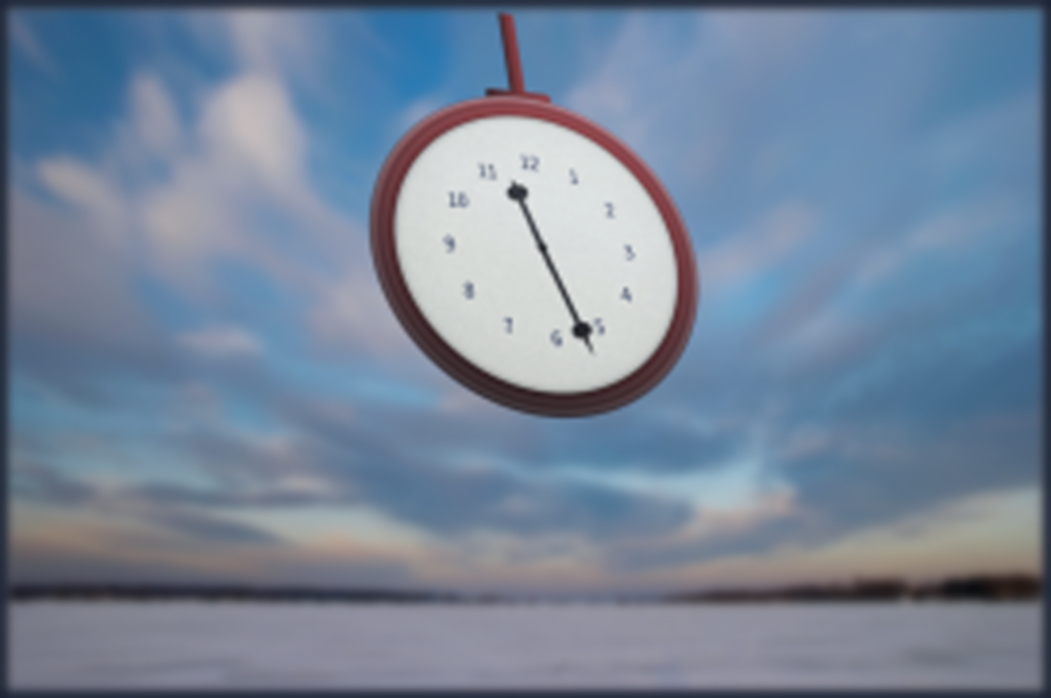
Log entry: 11:27
